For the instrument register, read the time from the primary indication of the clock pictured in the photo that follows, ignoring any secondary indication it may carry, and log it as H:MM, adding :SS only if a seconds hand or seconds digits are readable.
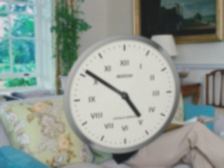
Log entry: 4:51
